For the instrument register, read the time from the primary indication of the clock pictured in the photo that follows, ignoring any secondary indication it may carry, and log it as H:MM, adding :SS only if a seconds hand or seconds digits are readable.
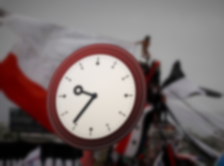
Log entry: 9:36
